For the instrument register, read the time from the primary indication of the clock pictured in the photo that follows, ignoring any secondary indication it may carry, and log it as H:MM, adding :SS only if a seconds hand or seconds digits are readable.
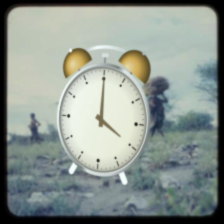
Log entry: 4:00
